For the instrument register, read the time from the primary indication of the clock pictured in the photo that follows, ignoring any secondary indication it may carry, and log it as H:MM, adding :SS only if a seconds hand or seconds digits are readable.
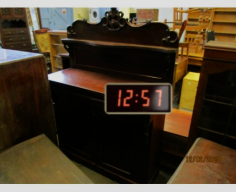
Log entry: 12:57
